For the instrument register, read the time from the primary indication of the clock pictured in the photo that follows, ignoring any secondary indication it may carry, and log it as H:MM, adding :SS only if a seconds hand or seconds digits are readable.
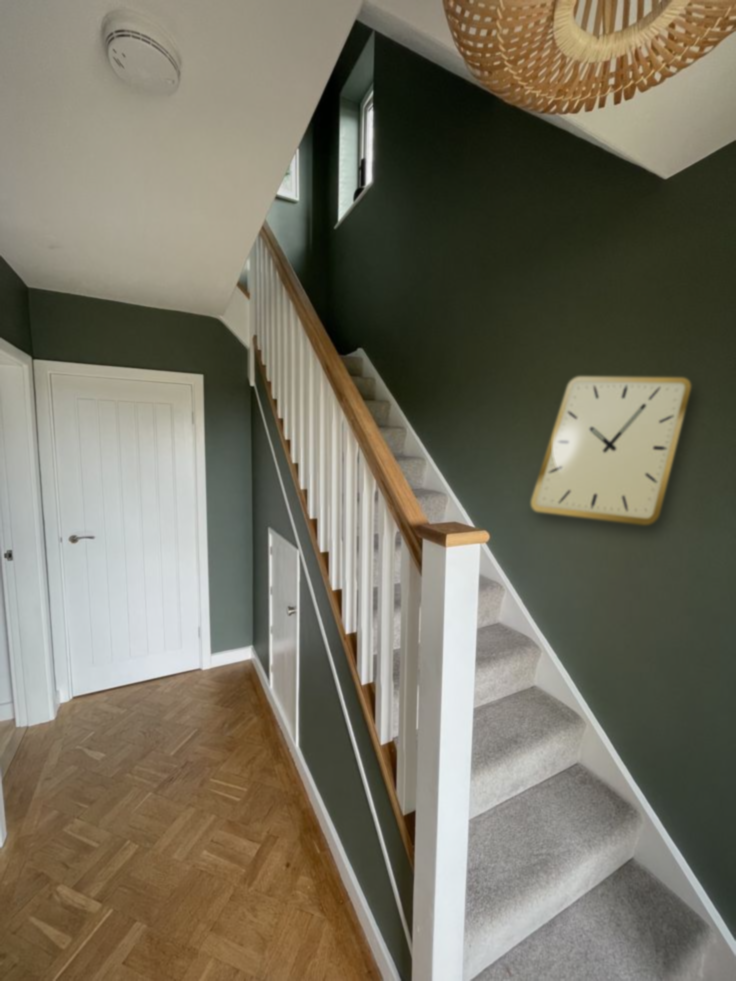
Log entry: 10:05
